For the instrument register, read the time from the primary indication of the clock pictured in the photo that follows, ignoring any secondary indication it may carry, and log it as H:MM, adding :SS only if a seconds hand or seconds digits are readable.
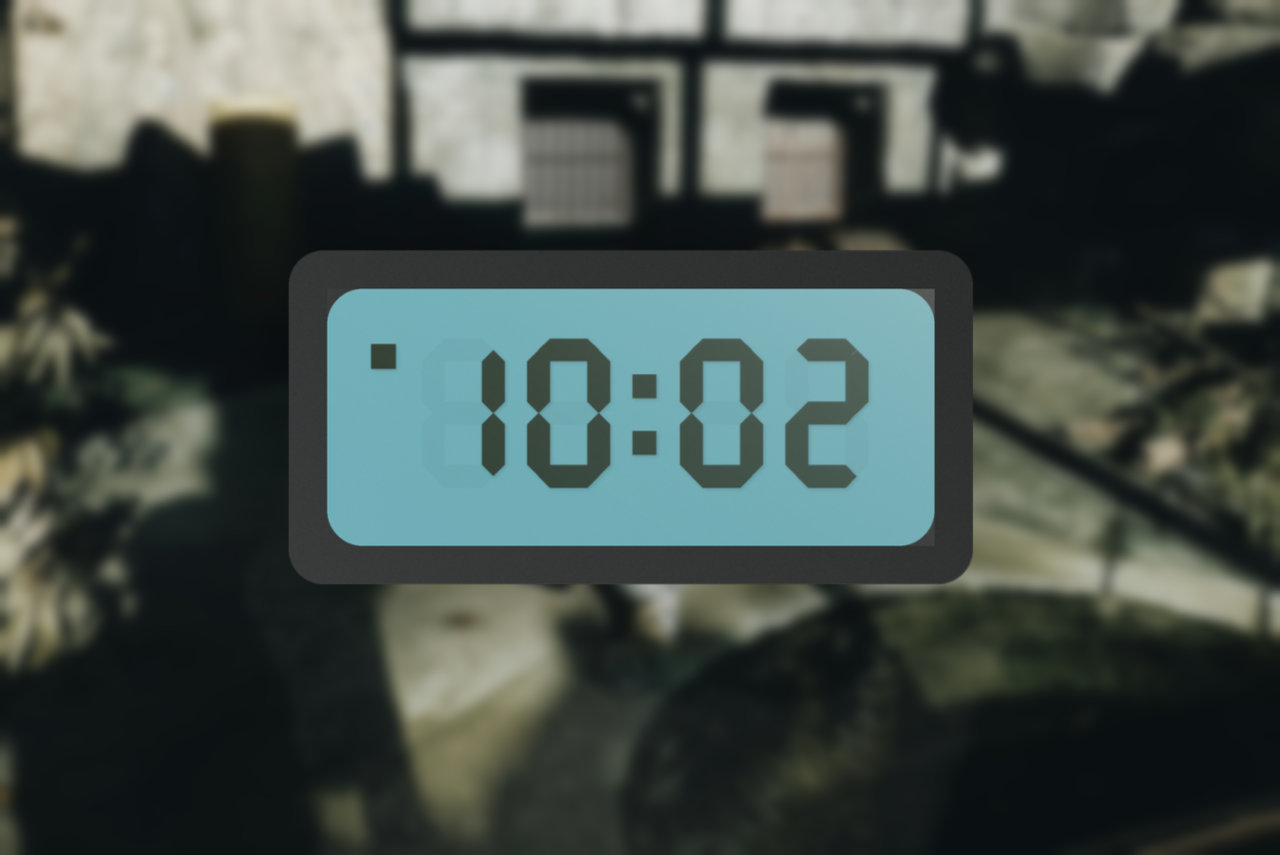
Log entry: 10:02
